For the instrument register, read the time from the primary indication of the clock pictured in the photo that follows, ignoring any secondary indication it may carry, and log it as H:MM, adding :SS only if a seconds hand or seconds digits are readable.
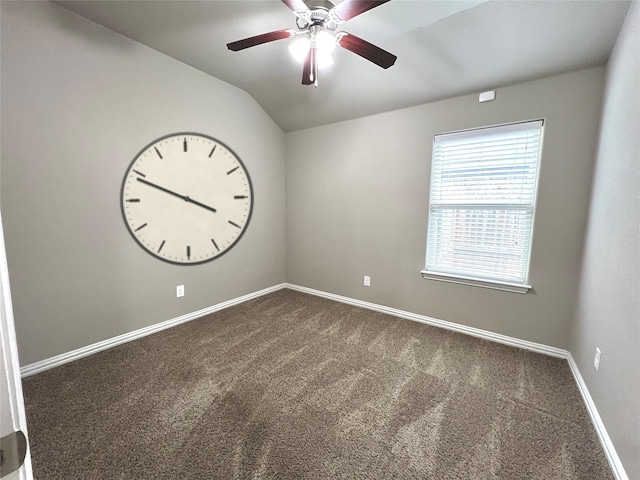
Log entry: 3:49
